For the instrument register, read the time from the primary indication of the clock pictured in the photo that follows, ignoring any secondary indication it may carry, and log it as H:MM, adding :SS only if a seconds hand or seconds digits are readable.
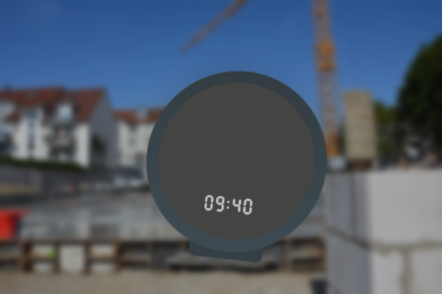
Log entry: 9:40
